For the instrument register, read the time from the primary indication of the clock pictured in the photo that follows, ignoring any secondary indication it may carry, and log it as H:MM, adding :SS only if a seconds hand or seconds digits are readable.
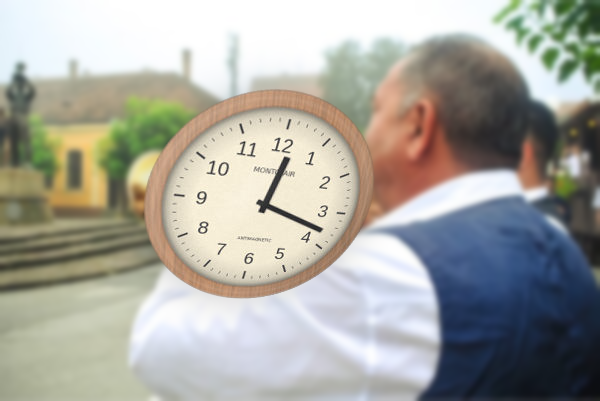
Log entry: 12:18
